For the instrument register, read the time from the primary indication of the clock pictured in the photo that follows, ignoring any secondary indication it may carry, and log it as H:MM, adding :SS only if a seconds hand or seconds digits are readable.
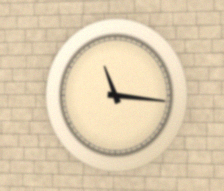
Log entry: 11:16
